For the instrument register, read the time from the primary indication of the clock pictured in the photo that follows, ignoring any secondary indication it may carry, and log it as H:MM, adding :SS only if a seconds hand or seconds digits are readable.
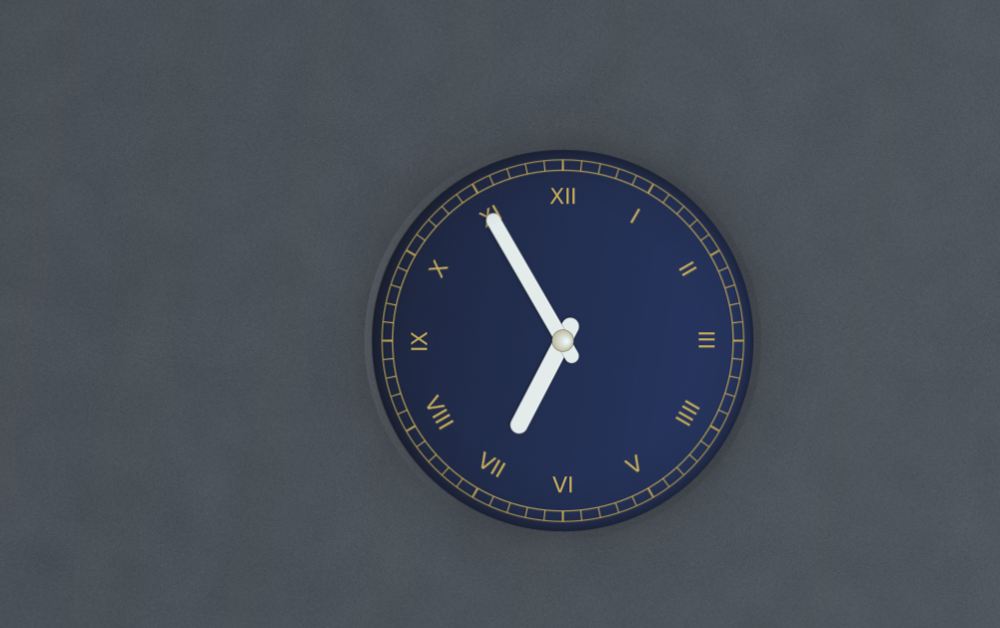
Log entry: 6:55
